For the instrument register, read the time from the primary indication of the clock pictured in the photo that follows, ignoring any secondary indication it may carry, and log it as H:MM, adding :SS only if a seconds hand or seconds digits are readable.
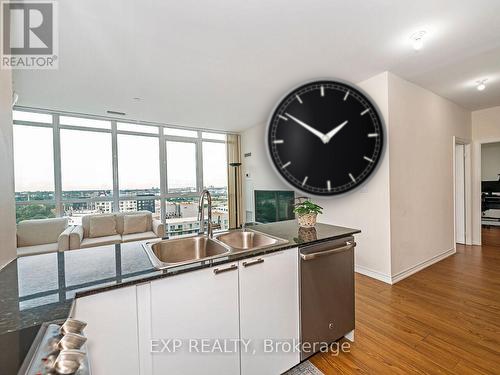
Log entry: 1:51
